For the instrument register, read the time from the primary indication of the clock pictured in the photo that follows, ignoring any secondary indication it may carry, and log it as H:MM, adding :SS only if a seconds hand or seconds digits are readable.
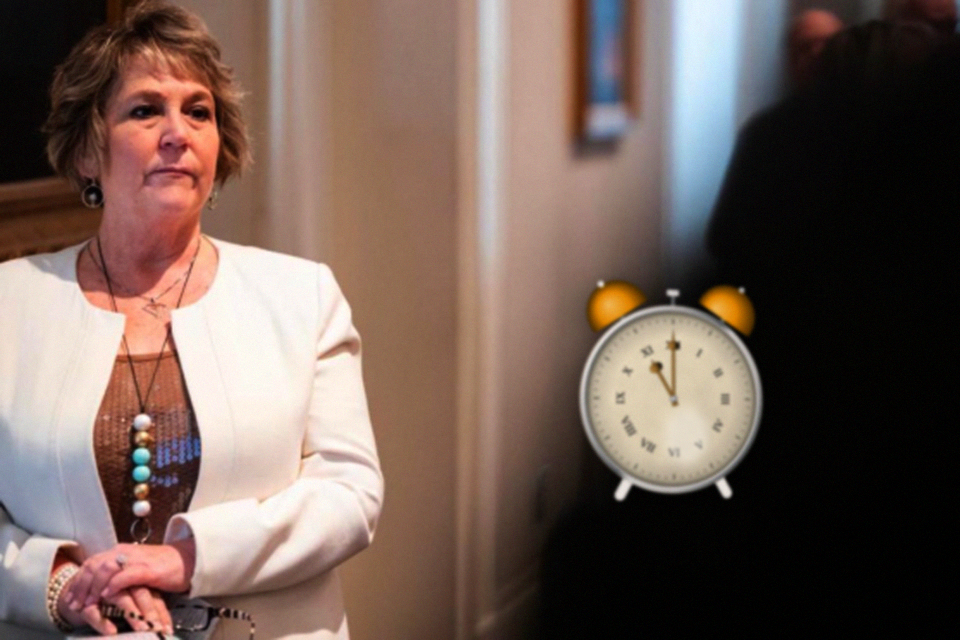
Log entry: 11:00
